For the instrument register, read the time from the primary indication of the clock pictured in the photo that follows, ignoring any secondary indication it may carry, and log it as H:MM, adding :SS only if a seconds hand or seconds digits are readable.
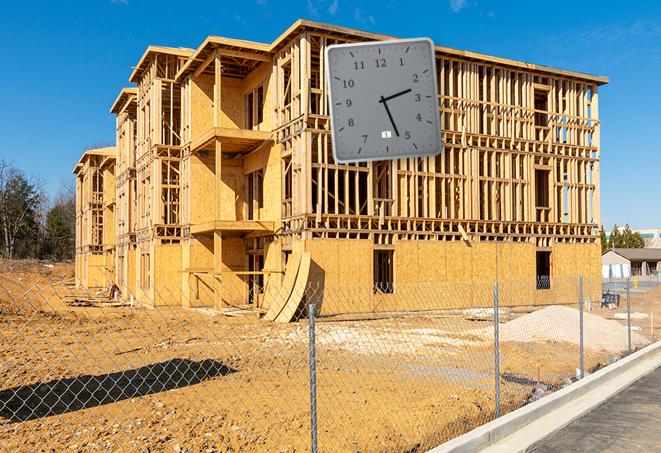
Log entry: 2:27
